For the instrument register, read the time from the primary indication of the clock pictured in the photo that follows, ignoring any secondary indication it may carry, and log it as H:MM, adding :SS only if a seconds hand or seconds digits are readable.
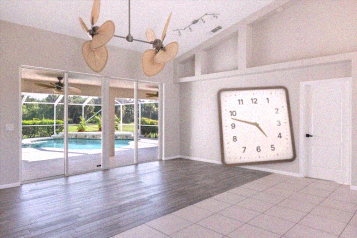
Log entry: 4:48
